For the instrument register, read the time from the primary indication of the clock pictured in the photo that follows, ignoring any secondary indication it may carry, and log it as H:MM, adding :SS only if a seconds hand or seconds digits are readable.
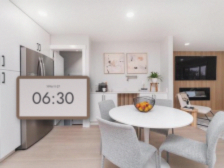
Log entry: 6:30
